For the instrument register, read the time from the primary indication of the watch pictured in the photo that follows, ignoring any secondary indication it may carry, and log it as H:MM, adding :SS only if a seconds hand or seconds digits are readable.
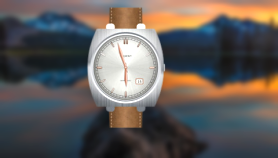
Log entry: 5:57
